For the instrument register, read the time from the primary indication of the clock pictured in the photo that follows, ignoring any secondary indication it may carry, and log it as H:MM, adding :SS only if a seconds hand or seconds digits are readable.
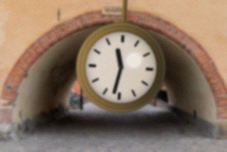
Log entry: 11:32
